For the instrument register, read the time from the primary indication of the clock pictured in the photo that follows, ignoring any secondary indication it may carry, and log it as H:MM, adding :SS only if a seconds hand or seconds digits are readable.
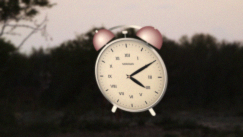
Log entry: 4:10
